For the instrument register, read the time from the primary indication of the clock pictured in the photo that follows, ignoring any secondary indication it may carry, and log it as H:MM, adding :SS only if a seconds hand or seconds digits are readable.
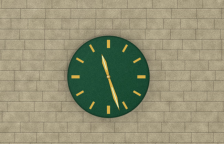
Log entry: 11:27
